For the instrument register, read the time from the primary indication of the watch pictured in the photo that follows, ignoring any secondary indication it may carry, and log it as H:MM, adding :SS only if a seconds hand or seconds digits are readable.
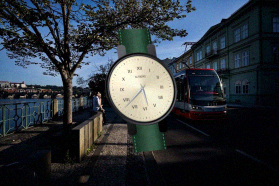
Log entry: 5:38
